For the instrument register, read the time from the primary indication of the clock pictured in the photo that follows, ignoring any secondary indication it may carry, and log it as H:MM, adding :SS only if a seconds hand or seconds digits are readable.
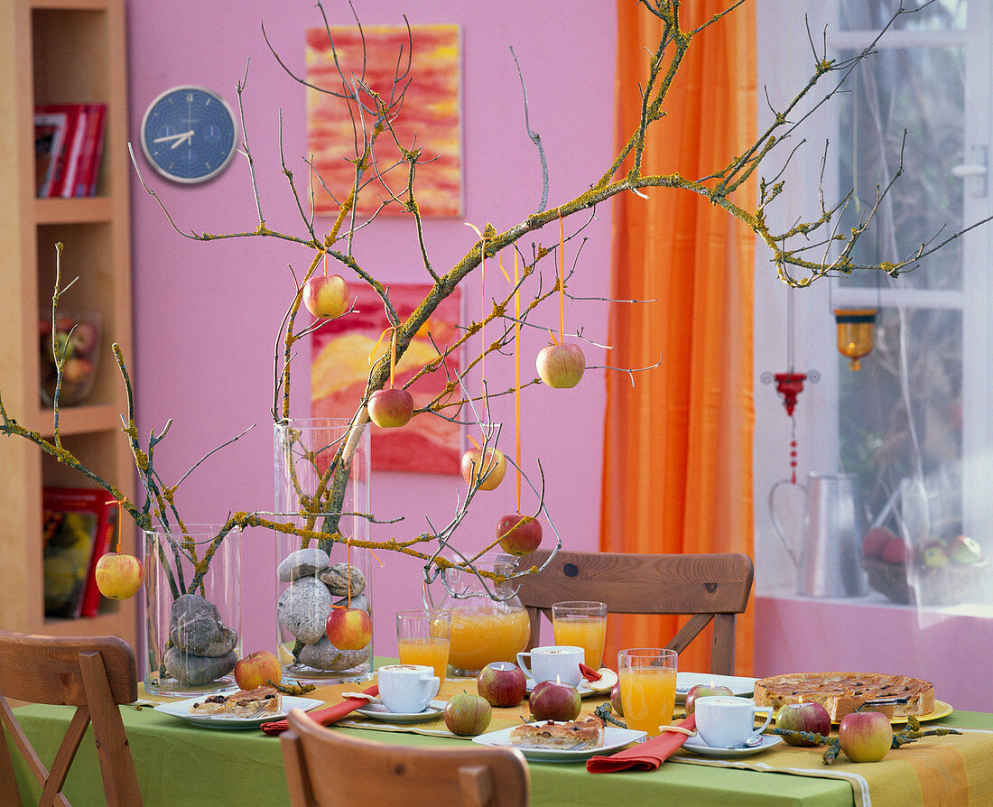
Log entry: 7:43
